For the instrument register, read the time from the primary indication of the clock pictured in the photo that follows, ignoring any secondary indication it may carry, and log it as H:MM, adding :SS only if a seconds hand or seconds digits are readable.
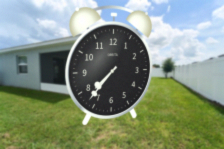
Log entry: 7:37
